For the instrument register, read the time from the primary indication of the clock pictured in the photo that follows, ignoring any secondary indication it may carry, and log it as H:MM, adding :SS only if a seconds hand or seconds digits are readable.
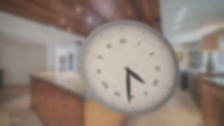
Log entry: 4:31
